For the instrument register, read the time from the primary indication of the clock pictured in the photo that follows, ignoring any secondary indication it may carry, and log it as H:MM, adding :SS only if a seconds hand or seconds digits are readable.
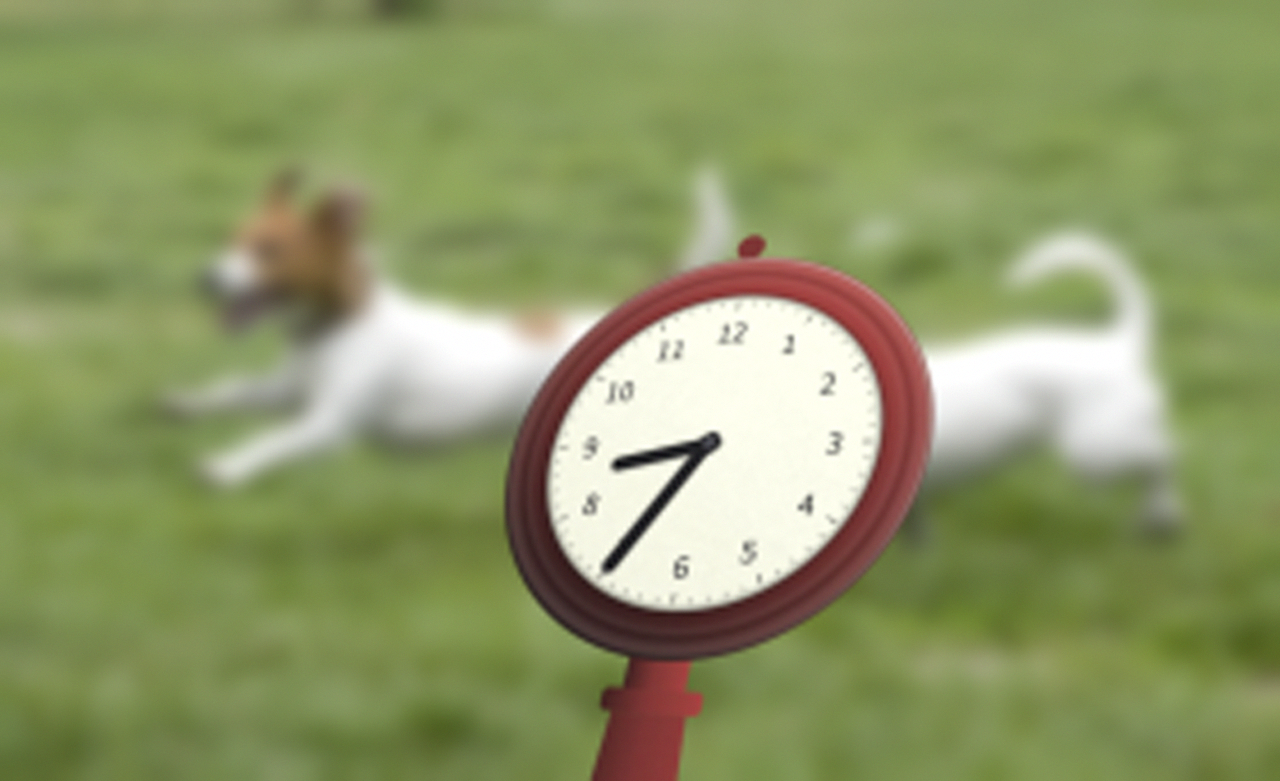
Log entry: 8:35
